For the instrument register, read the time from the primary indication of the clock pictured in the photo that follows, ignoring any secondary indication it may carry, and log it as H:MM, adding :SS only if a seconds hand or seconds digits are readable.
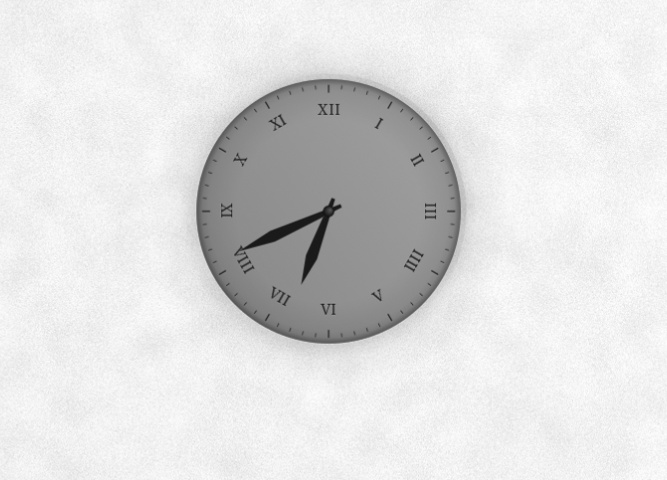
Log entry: 6:41
